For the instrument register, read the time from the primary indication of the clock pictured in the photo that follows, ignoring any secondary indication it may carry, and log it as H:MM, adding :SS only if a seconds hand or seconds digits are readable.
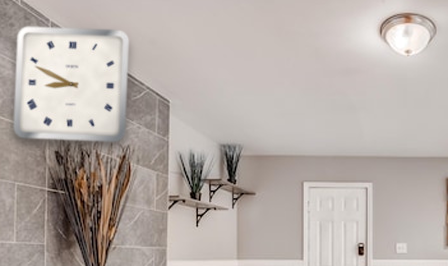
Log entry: 8:49
